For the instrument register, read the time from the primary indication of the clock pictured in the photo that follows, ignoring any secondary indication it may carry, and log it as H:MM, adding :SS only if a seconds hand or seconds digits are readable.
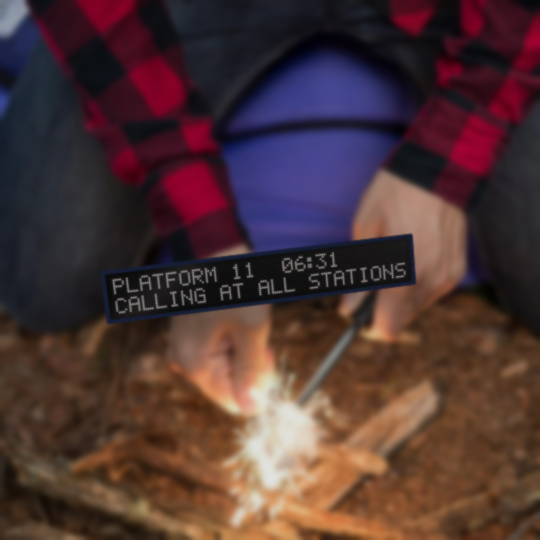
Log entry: 6:31
